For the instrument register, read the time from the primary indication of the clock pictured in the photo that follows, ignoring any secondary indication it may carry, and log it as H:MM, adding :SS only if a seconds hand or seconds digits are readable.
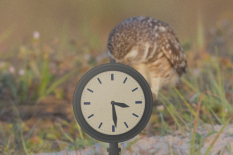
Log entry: 3:29
